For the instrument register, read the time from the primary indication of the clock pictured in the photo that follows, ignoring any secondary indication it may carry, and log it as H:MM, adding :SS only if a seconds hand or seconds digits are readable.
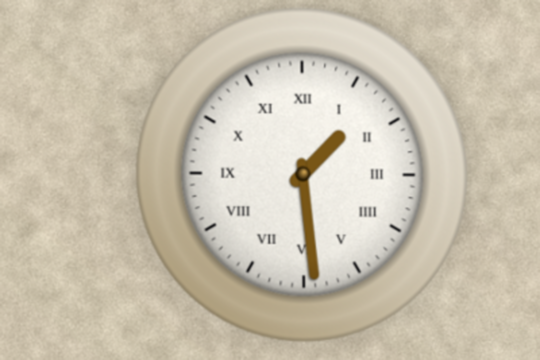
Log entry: 1:29
